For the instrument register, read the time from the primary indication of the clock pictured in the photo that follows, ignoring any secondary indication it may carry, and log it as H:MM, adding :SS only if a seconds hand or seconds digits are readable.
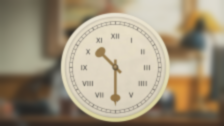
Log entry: 10:30
